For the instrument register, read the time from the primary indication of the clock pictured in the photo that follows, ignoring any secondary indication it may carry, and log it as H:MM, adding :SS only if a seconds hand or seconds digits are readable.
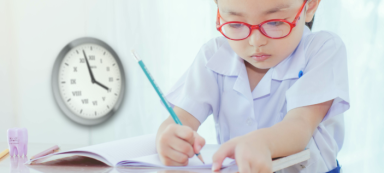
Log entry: 3:57
